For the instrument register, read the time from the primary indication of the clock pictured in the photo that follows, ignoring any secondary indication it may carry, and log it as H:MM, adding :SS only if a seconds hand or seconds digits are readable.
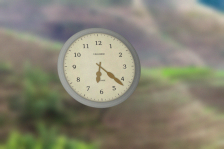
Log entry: 6:22
